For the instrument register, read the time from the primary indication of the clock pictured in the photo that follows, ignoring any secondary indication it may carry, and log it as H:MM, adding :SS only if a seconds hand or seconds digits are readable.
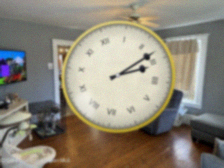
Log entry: 3:13
